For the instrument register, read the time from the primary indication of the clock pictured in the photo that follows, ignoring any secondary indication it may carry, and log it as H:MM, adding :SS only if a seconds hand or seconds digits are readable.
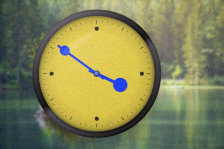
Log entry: 3:51
